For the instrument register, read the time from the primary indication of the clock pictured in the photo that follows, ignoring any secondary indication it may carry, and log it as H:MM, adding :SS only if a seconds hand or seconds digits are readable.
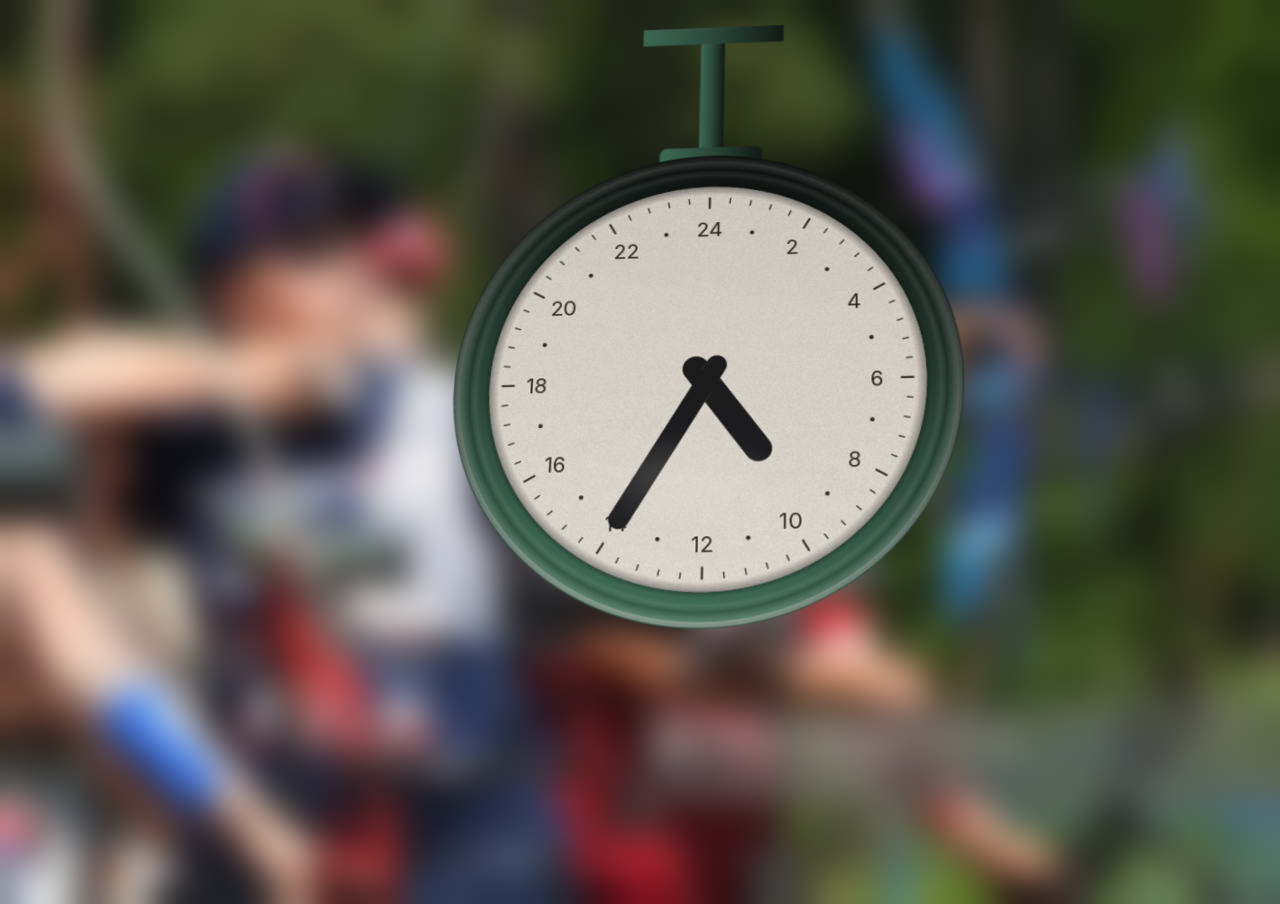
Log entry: 9:35
